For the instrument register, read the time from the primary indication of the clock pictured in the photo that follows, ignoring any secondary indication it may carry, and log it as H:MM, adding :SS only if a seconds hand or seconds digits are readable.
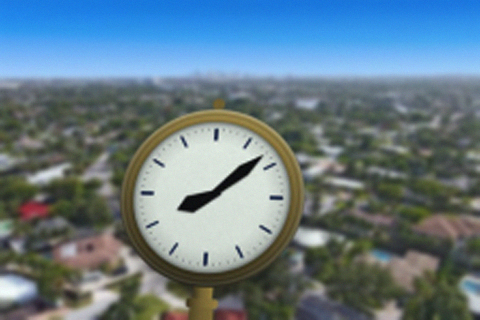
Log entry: 8:08
